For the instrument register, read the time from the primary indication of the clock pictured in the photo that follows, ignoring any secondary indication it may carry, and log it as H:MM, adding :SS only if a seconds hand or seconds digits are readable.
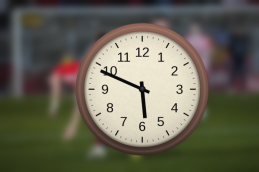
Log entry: 5:49
